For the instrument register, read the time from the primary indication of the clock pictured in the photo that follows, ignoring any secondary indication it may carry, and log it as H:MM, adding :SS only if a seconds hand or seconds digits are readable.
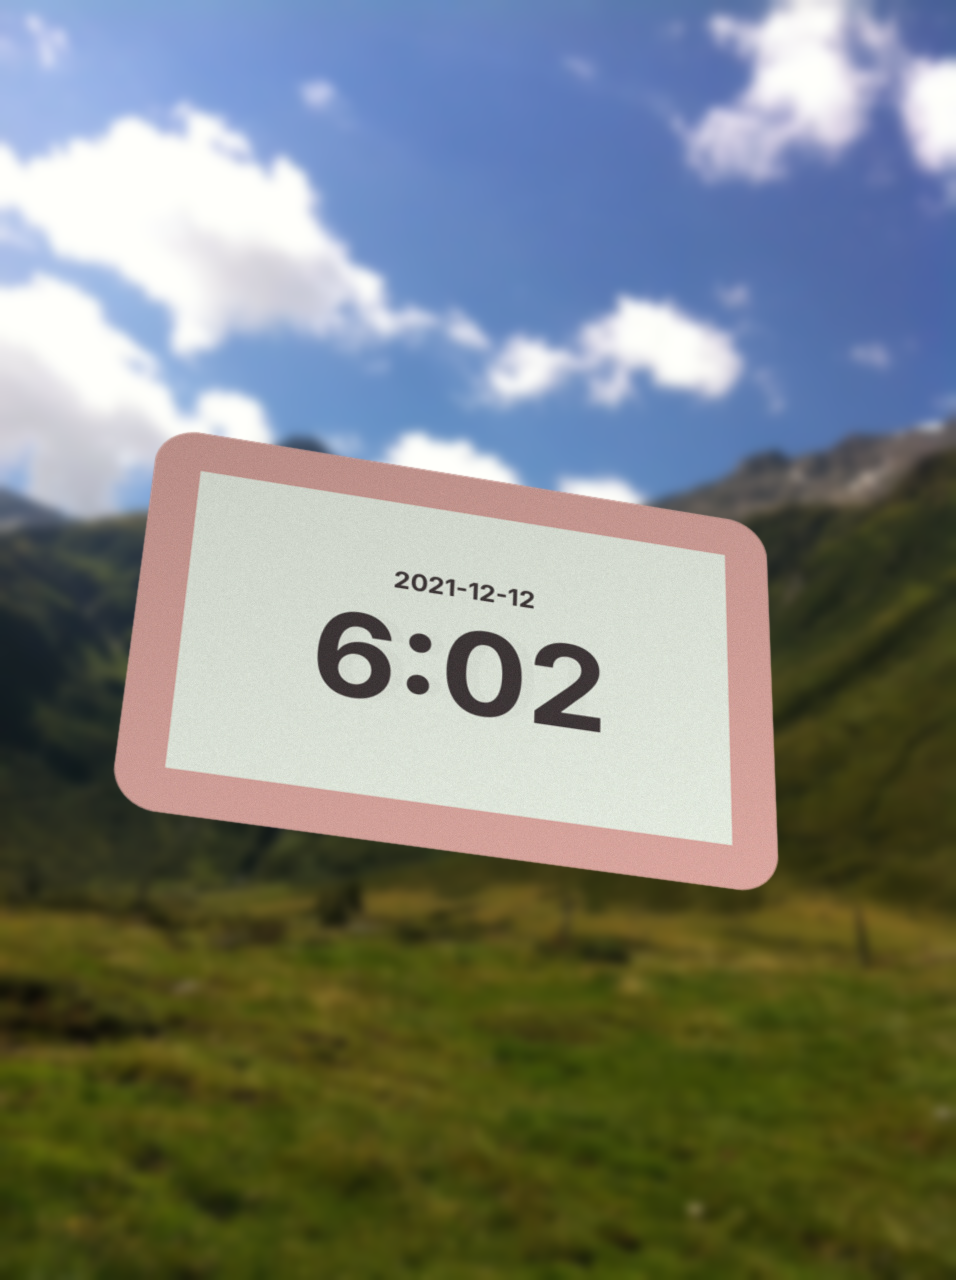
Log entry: 6:02
